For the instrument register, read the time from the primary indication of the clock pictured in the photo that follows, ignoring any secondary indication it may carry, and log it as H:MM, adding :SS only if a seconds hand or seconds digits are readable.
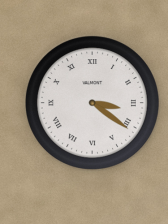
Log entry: 3:21
